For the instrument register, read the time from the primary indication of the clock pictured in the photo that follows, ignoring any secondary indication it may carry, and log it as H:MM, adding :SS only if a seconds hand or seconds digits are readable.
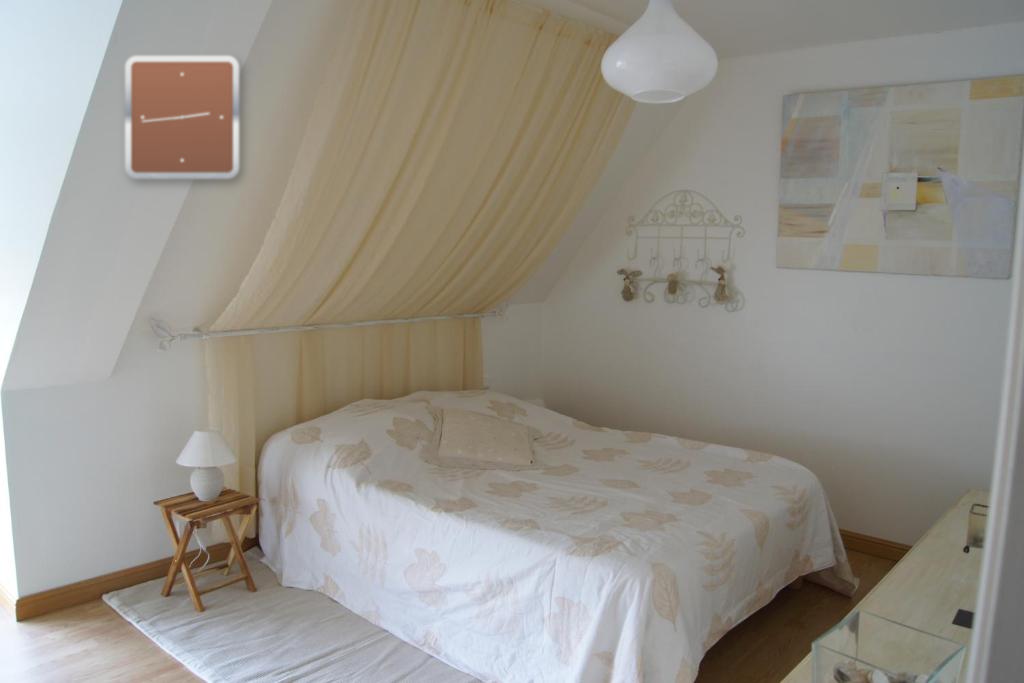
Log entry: 2:44
